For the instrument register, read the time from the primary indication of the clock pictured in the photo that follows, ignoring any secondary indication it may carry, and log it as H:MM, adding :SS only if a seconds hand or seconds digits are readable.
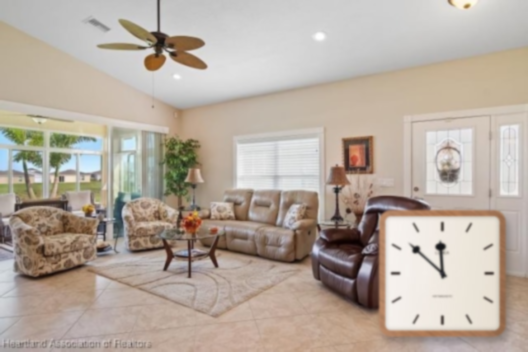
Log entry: 11:52
